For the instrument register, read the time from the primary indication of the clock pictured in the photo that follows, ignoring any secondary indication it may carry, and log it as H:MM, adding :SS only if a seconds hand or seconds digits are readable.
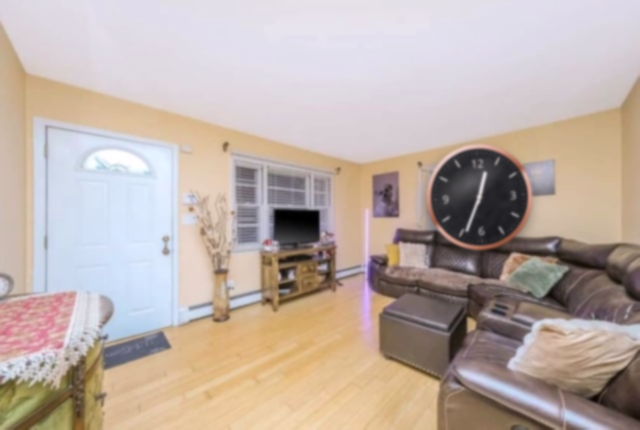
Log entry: 12:34
